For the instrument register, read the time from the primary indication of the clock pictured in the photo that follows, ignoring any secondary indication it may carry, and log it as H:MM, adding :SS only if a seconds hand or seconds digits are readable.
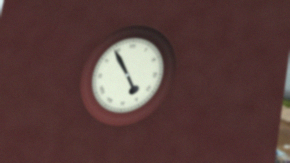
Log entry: 4:54
